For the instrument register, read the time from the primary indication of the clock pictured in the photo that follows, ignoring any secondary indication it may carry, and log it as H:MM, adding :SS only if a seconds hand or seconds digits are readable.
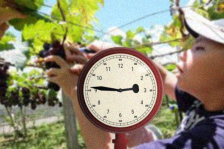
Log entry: 2:46
